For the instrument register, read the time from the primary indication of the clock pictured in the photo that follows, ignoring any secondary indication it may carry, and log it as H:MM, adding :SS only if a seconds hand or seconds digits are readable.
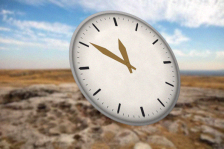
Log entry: 11:51
